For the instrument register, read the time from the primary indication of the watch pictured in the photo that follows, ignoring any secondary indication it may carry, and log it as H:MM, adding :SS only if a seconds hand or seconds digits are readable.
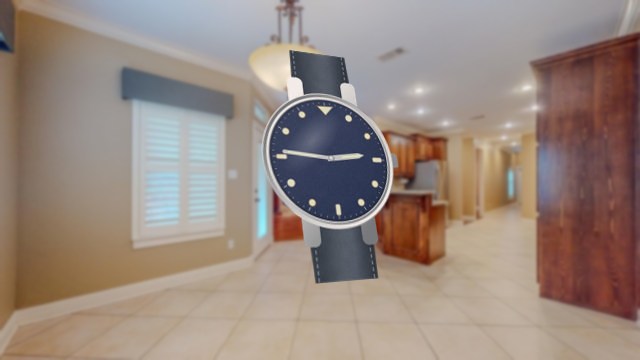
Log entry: 2:46
